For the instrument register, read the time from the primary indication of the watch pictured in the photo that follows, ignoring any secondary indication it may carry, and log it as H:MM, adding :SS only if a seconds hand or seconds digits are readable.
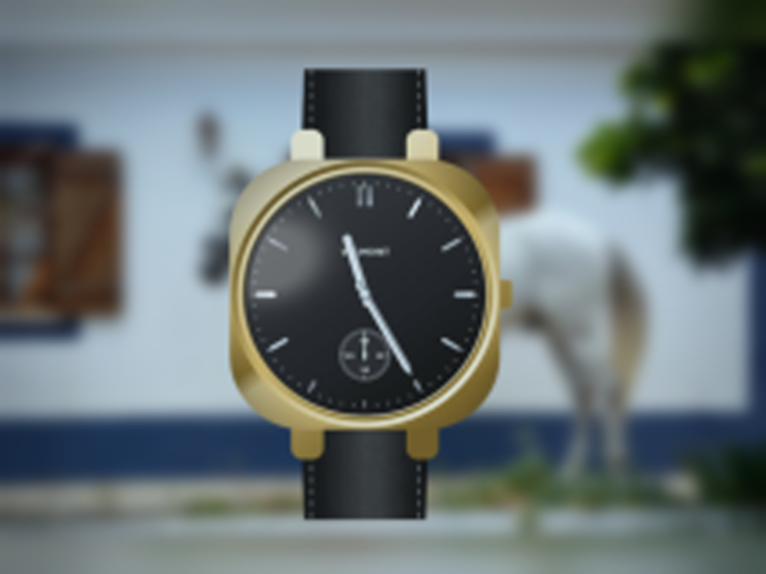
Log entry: 11:25
